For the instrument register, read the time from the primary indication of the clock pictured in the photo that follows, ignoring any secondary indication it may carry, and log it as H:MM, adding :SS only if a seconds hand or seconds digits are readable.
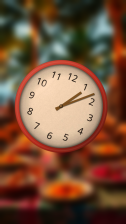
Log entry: 1:08
